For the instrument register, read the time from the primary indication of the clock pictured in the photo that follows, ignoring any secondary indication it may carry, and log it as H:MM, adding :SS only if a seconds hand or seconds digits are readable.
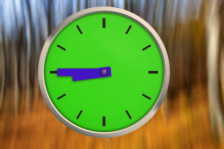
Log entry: 8:45
